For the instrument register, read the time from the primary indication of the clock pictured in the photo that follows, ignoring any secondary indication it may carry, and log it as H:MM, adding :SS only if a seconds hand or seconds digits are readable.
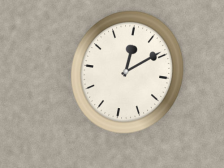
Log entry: 12:09
